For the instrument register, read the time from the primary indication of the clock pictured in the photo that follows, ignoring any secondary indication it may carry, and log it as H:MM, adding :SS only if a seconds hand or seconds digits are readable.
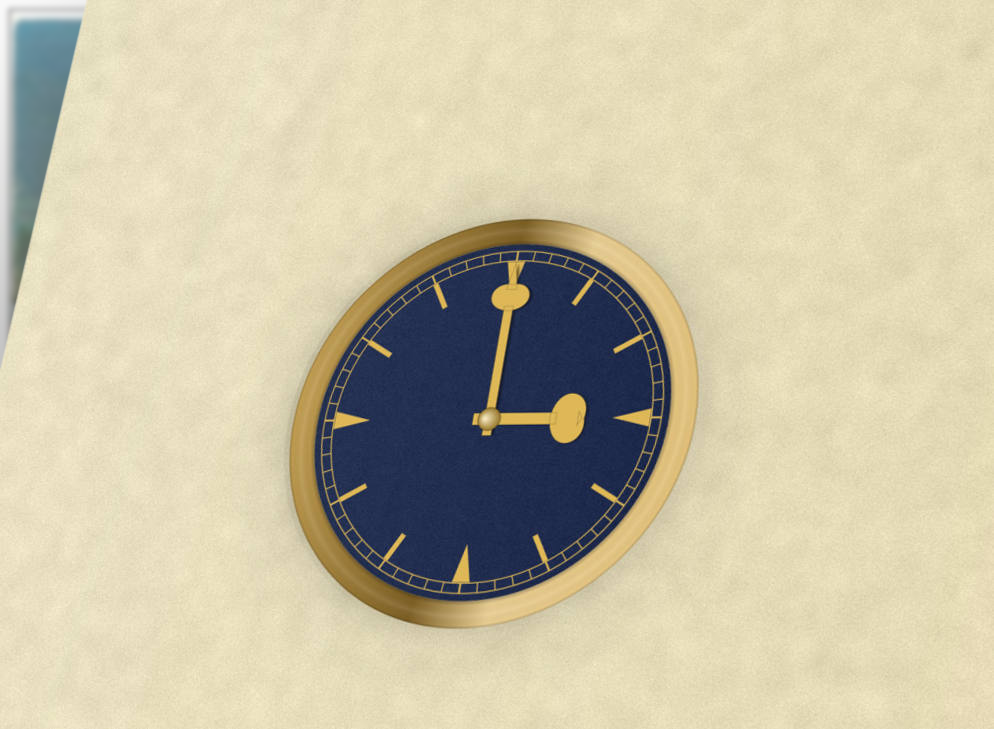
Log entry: 3:00
